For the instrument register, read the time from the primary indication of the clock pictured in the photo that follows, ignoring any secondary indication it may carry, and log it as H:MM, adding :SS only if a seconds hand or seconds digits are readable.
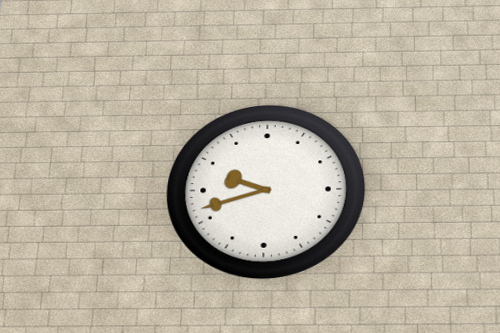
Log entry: 9:42
